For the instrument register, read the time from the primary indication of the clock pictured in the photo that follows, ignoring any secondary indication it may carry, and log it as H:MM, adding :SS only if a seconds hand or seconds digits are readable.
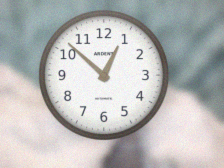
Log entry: 12:52
